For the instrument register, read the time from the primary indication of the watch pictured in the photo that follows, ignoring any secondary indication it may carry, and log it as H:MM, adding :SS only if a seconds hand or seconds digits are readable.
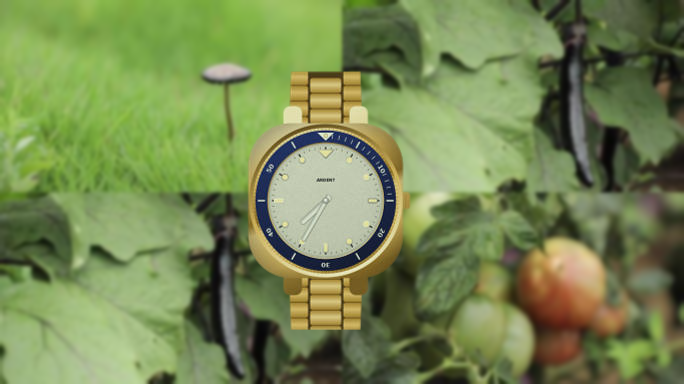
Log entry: 7:35
